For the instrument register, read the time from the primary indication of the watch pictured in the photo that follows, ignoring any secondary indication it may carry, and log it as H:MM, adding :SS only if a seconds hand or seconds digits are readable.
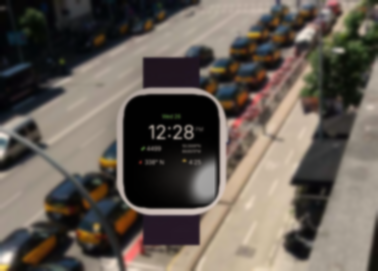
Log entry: 12:28
